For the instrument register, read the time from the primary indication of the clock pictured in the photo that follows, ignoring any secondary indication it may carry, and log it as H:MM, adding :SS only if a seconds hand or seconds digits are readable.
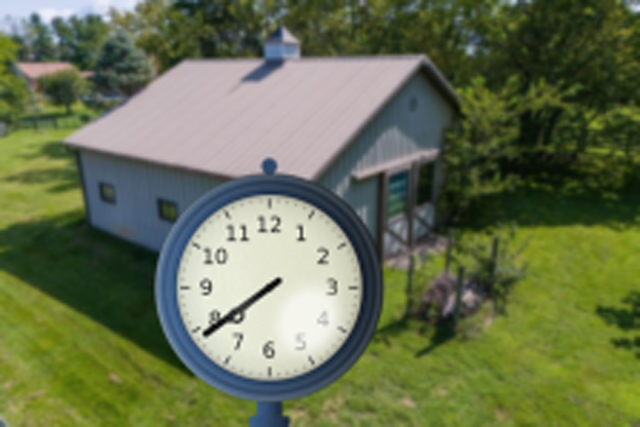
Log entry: 7:39
